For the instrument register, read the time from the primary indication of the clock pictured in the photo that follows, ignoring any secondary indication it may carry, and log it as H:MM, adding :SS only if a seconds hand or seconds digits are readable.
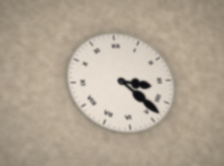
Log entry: 3:23
